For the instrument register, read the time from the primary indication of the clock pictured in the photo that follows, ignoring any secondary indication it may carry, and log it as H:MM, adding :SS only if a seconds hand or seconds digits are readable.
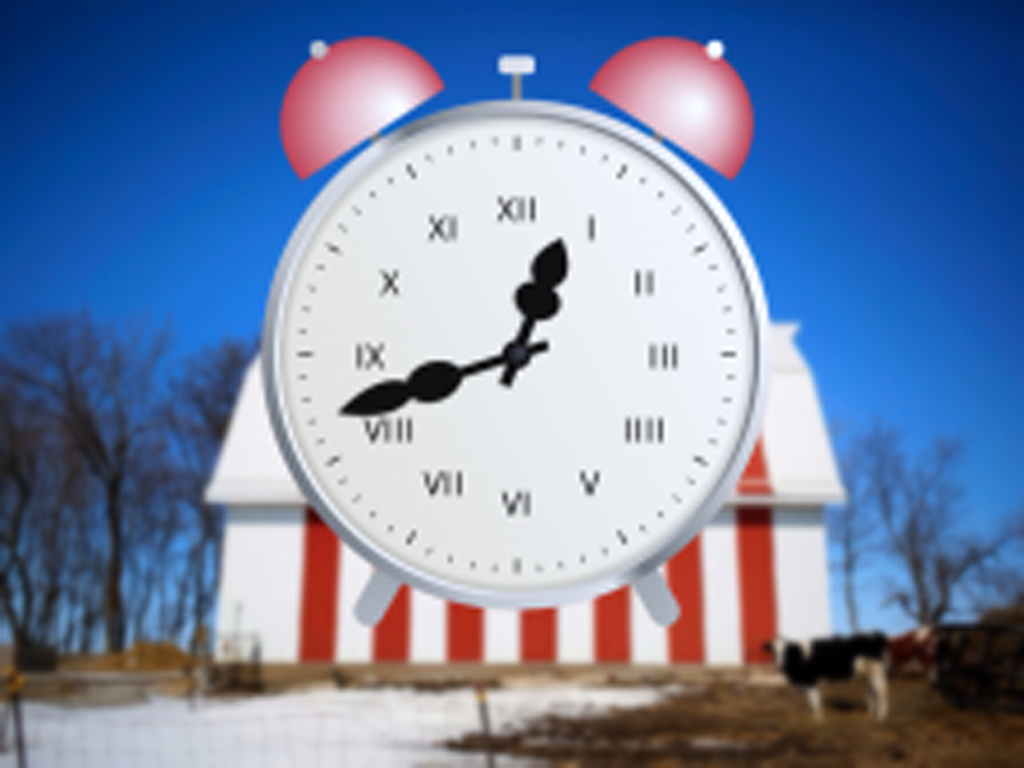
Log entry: 12:42
